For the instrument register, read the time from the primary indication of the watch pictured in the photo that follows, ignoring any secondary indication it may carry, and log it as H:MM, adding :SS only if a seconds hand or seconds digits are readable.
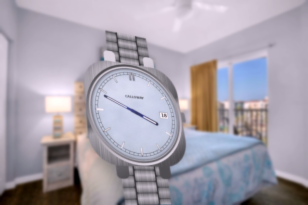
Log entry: 3:49
